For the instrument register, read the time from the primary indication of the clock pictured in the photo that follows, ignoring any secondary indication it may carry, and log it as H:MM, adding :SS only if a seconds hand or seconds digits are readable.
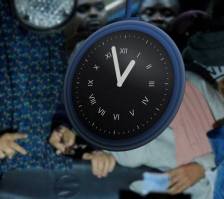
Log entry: 12:57
